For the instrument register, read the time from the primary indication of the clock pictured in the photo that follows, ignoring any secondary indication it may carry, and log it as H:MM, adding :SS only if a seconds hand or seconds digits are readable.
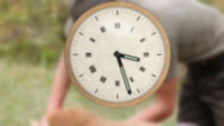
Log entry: 3:27
